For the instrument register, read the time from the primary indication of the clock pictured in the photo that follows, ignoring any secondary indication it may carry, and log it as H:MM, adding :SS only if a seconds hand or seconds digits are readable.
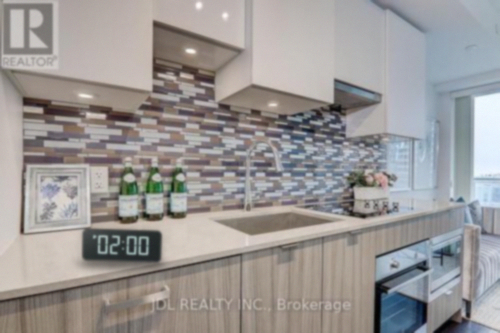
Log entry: 2:00
